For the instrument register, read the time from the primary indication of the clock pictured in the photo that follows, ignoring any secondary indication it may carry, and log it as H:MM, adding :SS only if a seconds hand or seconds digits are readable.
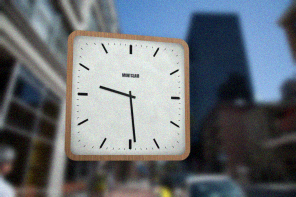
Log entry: 9:29
